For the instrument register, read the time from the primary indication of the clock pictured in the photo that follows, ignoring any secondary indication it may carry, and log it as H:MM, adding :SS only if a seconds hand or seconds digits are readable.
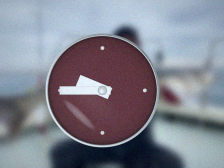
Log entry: 9:45
